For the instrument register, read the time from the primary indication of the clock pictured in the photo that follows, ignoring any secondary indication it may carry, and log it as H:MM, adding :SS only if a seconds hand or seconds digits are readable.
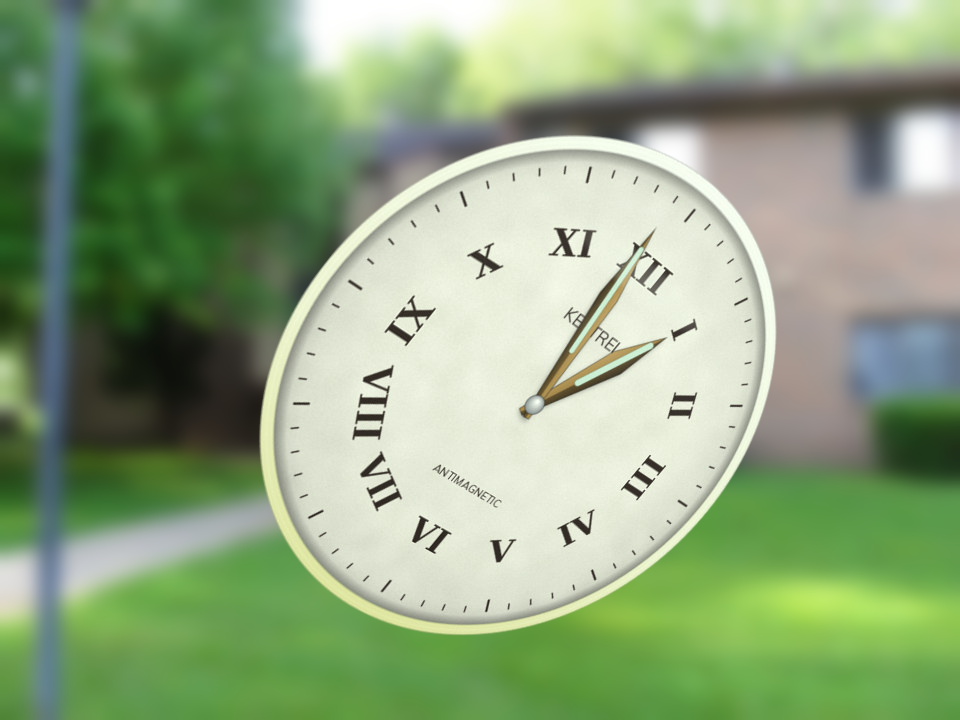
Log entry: 12:59
